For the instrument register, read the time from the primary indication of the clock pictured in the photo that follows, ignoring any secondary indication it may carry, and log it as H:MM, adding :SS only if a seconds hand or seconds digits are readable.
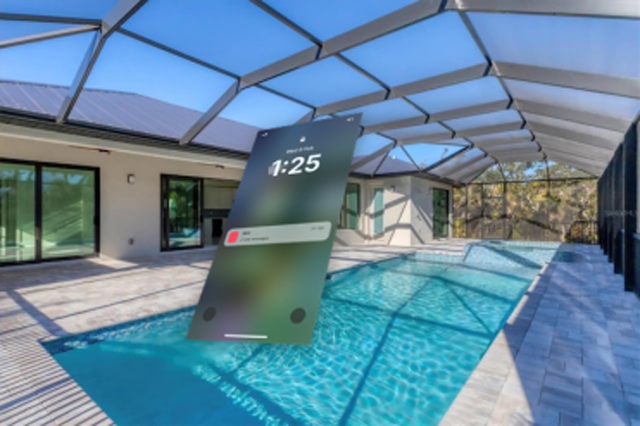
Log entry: 1:25
